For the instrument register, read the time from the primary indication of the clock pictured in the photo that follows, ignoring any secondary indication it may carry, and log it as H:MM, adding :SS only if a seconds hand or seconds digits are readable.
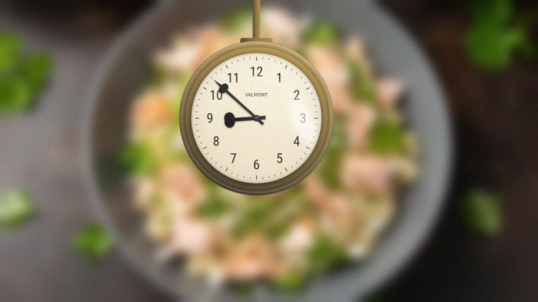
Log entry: 8:52
